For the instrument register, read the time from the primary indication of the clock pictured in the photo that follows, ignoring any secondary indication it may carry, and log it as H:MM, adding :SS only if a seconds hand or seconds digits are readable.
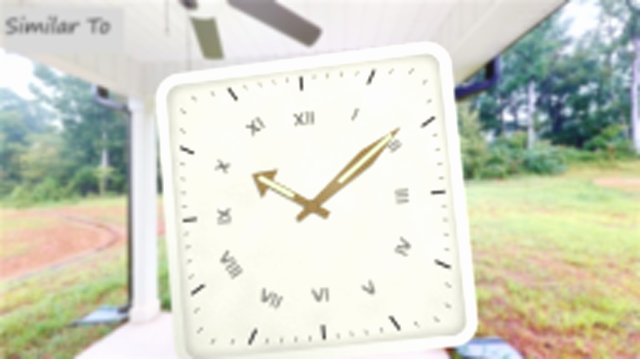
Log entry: 10:09
